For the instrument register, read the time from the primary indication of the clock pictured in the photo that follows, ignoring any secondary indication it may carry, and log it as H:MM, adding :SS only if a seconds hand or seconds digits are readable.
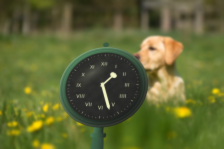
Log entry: 1:27
